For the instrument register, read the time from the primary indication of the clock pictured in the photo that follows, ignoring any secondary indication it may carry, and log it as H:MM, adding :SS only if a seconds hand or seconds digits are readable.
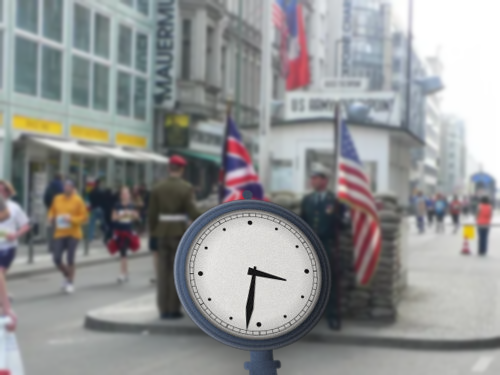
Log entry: 3:32
